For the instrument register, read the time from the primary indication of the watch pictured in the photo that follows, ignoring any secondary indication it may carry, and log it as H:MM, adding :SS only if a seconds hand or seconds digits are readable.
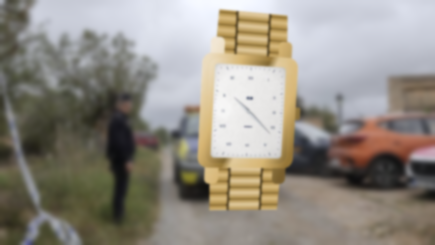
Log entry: 10:22
